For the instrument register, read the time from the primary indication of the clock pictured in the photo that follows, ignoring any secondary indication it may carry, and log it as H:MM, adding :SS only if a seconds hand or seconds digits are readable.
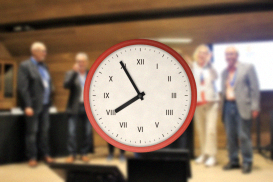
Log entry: 7:55
